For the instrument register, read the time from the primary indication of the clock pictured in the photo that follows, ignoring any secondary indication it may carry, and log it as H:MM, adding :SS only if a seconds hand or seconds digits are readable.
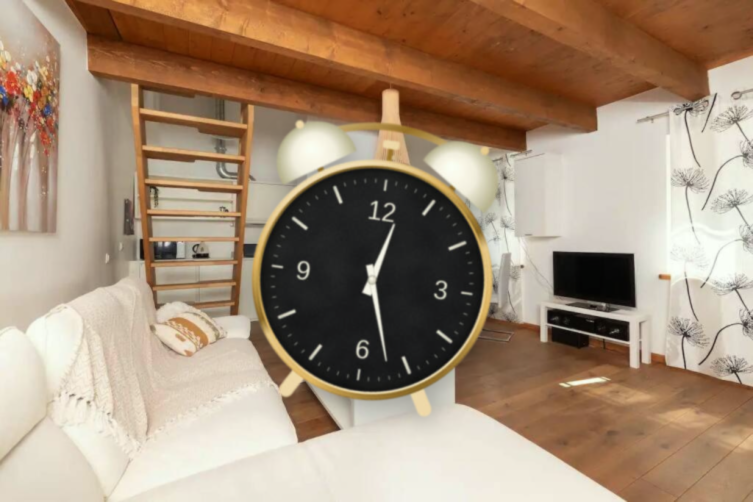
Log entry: 12:27
